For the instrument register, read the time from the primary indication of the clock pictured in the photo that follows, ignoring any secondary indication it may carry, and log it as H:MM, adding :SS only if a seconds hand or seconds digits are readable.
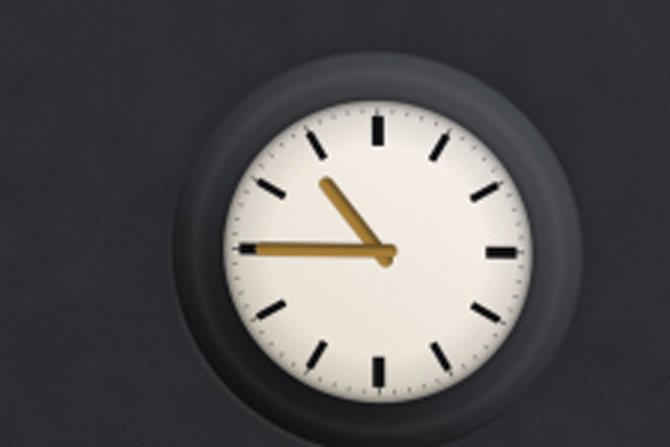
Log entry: 10:45
